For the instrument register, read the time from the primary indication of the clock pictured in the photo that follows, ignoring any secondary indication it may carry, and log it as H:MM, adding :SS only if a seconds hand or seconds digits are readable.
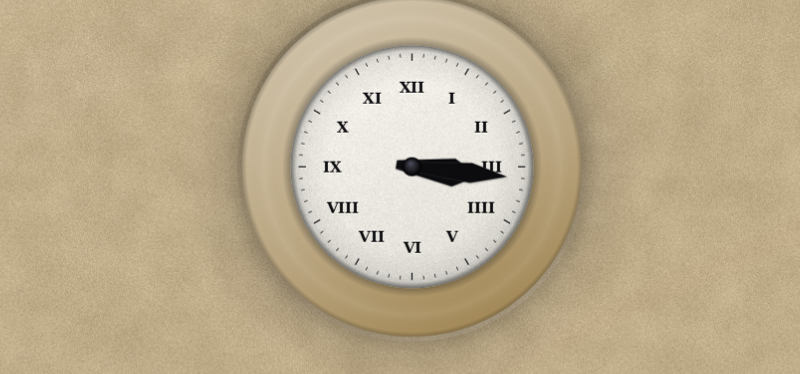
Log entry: 3:16
